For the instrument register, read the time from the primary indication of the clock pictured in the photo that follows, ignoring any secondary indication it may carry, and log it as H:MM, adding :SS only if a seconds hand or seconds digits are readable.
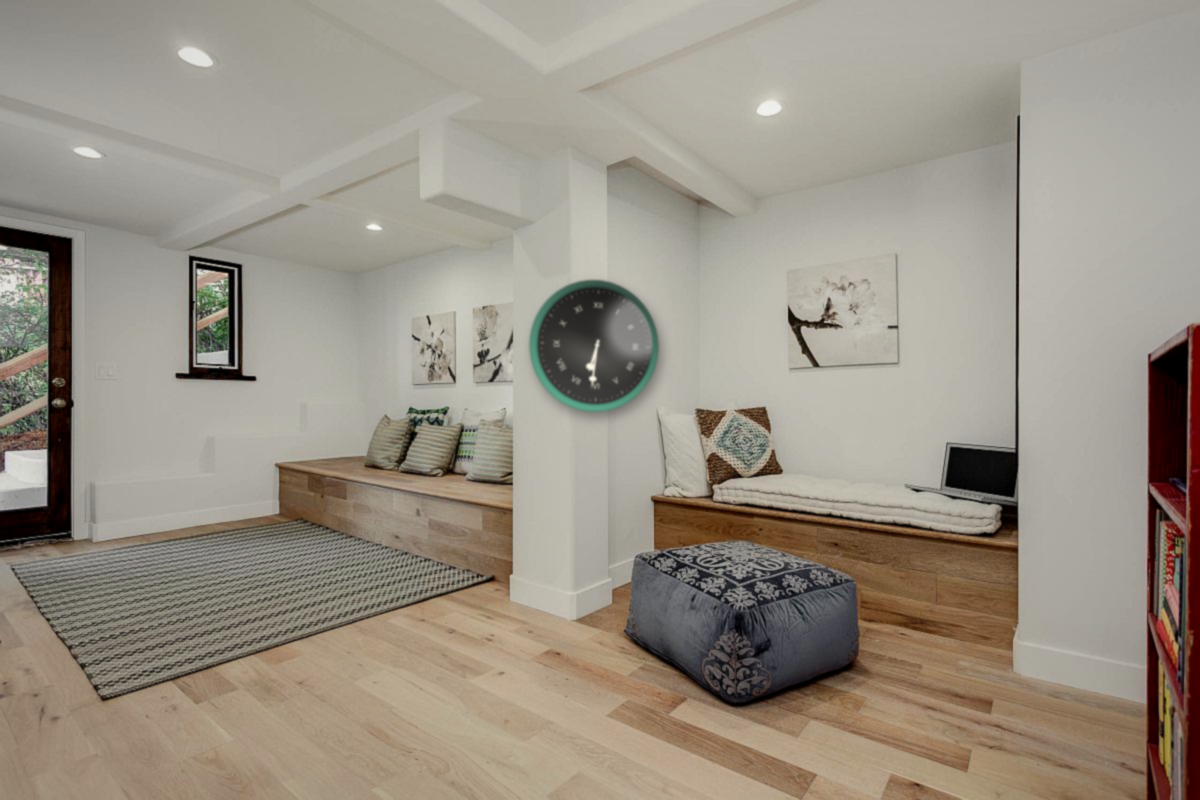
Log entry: 6:31
